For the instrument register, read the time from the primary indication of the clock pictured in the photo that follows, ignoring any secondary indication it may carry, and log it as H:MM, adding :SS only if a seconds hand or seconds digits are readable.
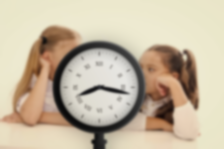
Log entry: 8:17
